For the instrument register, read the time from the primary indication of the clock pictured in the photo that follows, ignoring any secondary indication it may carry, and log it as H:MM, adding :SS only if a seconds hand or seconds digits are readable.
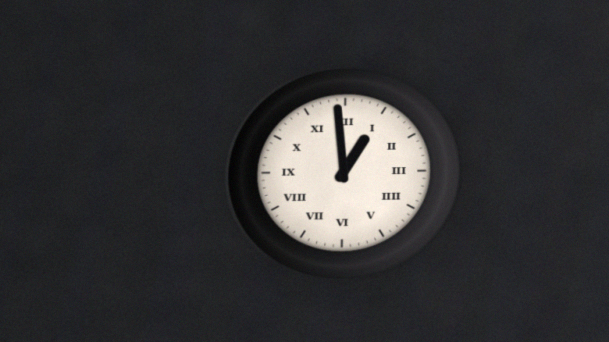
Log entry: 12:59
